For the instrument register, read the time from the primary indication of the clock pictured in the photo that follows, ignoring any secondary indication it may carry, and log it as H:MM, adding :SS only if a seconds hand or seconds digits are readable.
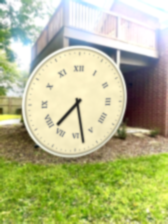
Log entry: 7:28
